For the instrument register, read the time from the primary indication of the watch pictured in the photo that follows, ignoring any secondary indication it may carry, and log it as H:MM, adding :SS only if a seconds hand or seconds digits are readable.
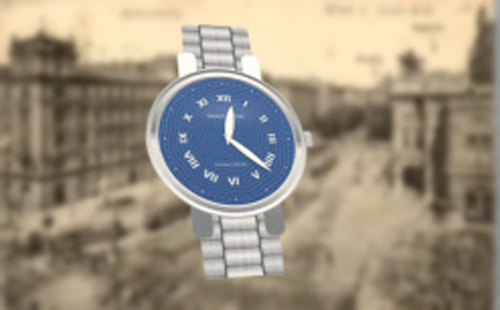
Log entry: 12:22
